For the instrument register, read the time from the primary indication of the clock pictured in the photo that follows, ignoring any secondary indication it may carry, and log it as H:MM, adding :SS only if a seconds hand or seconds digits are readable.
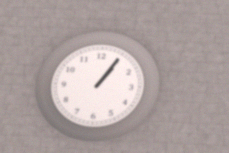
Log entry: 1:05
